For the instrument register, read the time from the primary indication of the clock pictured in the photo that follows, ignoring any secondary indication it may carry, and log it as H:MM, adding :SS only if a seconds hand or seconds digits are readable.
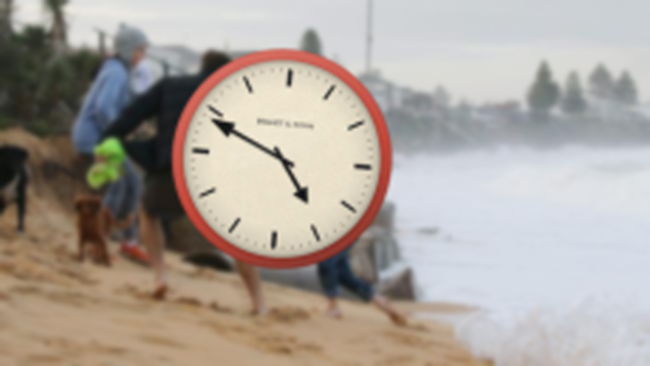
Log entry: 4:49
